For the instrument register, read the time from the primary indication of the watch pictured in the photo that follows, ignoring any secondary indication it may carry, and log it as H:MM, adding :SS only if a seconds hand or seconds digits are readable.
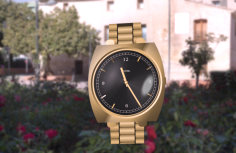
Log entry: 11:25
